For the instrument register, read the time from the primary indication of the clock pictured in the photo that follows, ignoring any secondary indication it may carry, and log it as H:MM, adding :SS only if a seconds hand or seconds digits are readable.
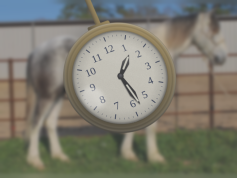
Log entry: 1:28
